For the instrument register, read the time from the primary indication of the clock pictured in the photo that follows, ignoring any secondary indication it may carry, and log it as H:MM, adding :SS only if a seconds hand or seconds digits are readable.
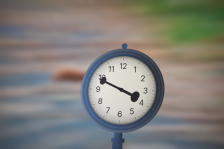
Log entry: 3:49
